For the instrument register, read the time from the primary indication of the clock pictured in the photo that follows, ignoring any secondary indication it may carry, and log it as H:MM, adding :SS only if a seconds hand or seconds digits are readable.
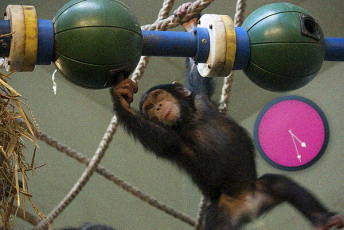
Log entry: 4:27
